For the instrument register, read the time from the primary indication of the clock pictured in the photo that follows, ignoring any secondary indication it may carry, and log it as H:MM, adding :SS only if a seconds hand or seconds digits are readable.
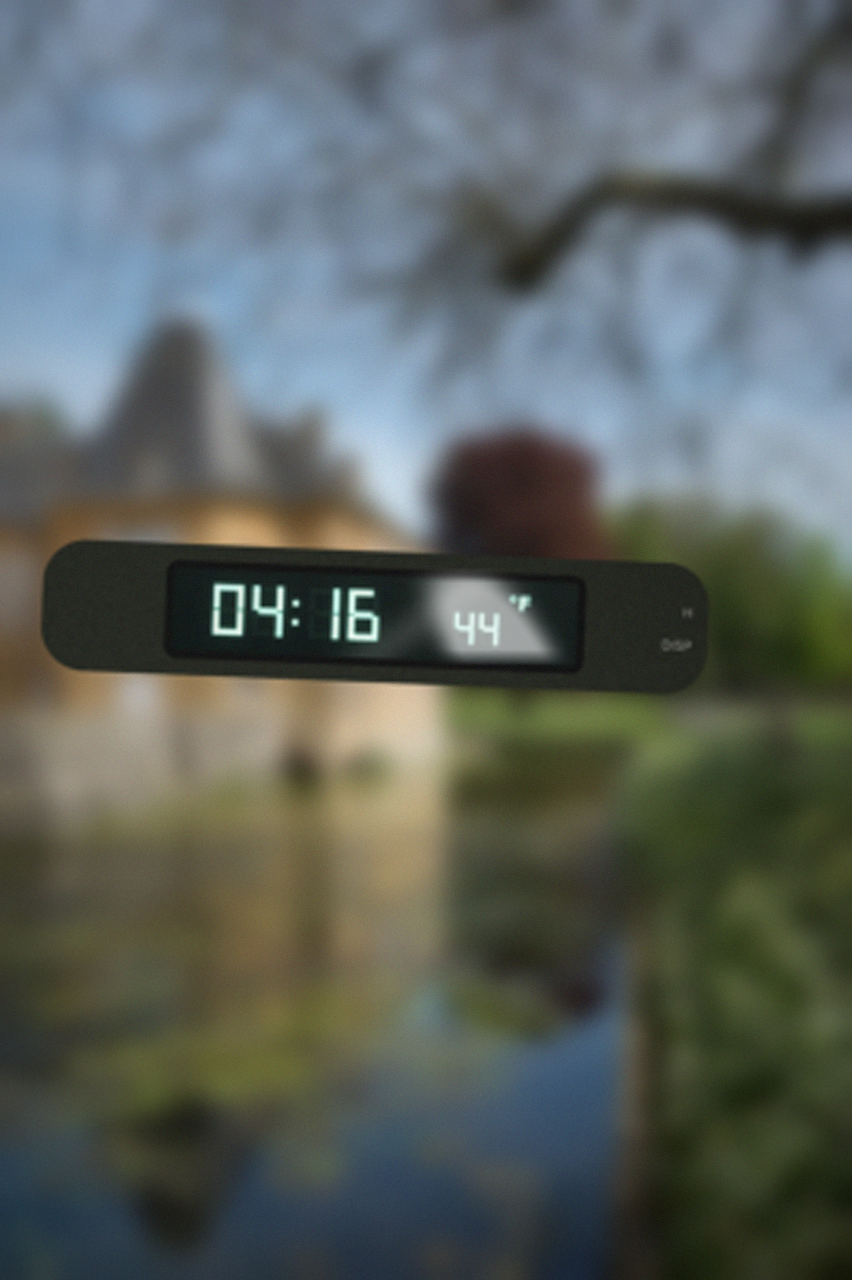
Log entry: 4:16
